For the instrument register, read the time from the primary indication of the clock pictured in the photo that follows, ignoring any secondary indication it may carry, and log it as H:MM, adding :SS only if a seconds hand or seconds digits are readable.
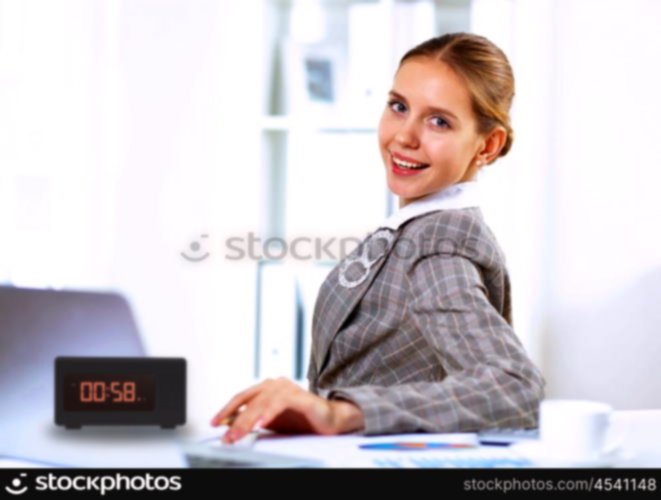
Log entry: 0:58
